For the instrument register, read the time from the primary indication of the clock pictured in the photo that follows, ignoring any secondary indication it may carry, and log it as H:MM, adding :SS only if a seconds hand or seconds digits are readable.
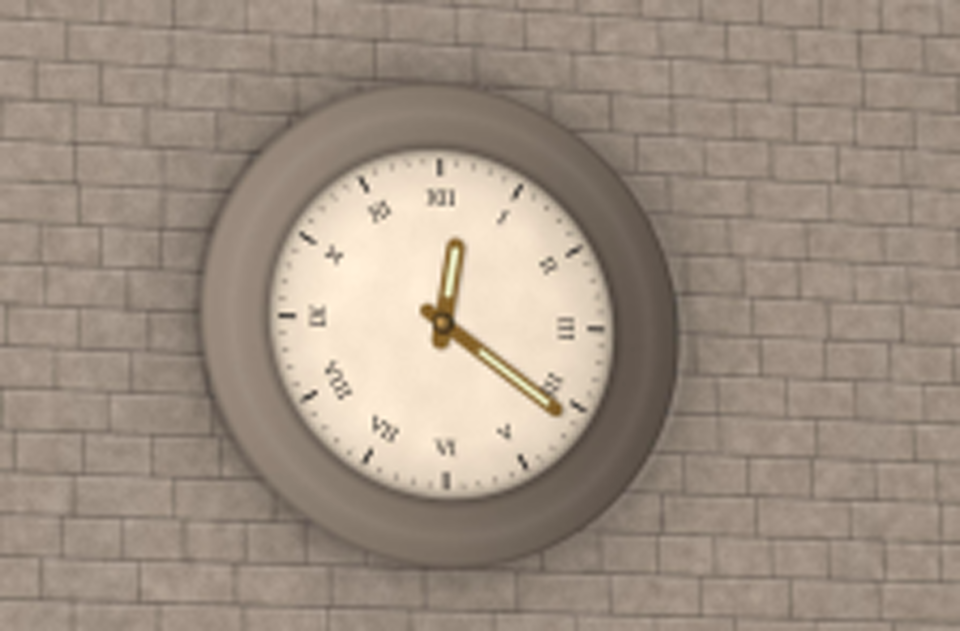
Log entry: 12:21
